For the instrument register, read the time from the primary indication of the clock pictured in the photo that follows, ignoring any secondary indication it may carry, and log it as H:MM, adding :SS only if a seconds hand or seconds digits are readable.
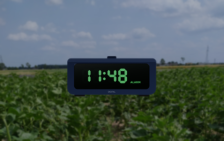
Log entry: 11:48
